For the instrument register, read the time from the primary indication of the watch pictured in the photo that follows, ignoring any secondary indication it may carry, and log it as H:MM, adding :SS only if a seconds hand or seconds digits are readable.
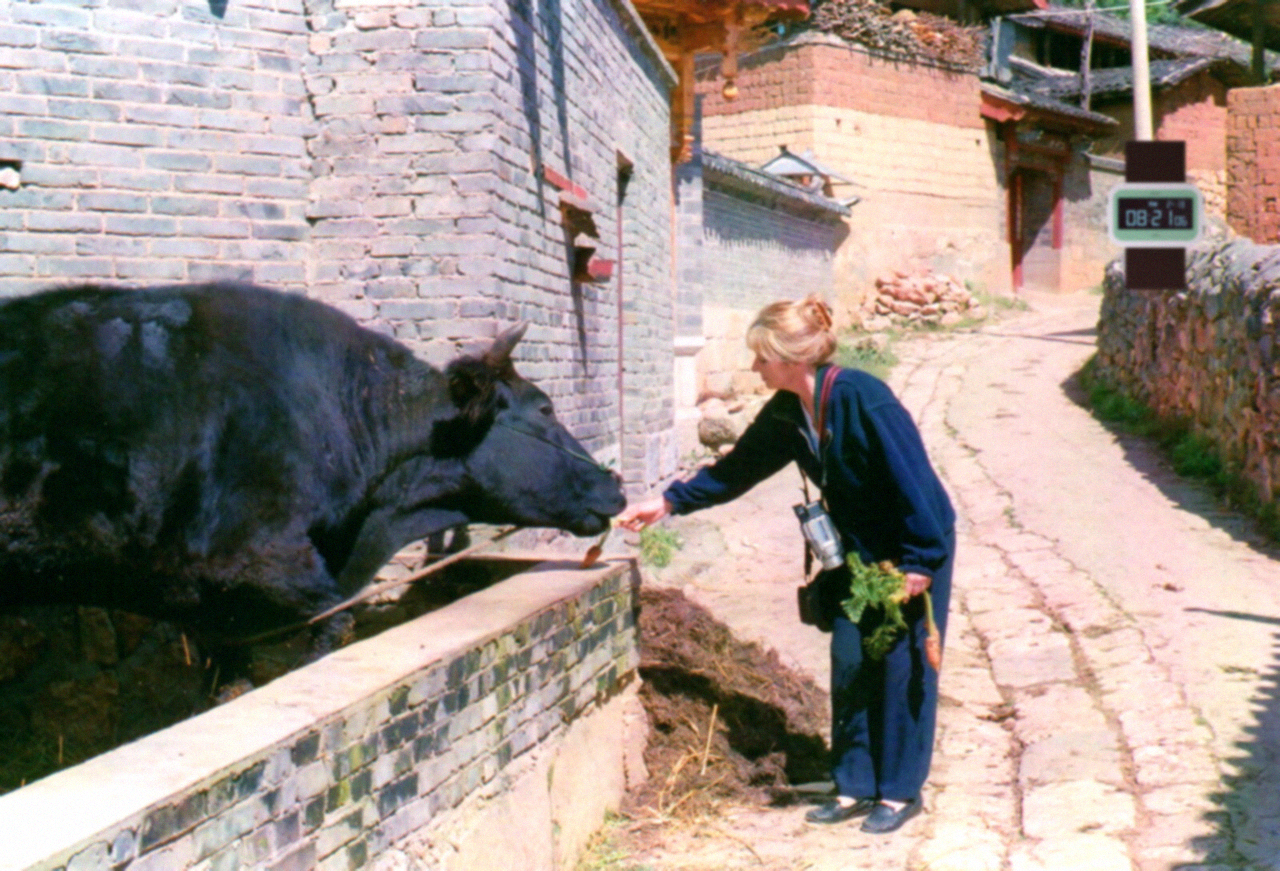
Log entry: 8:21
